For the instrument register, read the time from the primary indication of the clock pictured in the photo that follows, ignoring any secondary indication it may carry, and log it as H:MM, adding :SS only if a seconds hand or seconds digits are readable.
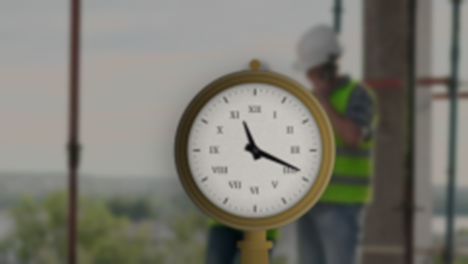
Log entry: 11:19
